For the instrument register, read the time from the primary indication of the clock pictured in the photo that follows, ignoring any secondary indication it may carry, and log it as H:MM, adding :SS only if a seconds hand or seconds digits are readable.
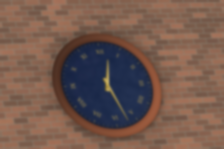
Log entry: 12:27
